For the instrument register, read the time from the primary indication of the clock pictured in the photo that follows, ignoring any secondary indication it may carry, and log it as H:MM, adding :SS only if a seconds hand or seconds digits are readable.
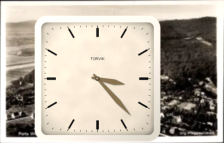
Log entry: 3:23
